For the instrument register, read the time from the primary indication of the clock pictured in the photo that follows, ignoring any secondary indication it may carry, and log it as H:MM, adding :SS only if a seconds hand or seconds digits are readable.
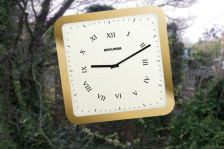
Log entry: 9:11
